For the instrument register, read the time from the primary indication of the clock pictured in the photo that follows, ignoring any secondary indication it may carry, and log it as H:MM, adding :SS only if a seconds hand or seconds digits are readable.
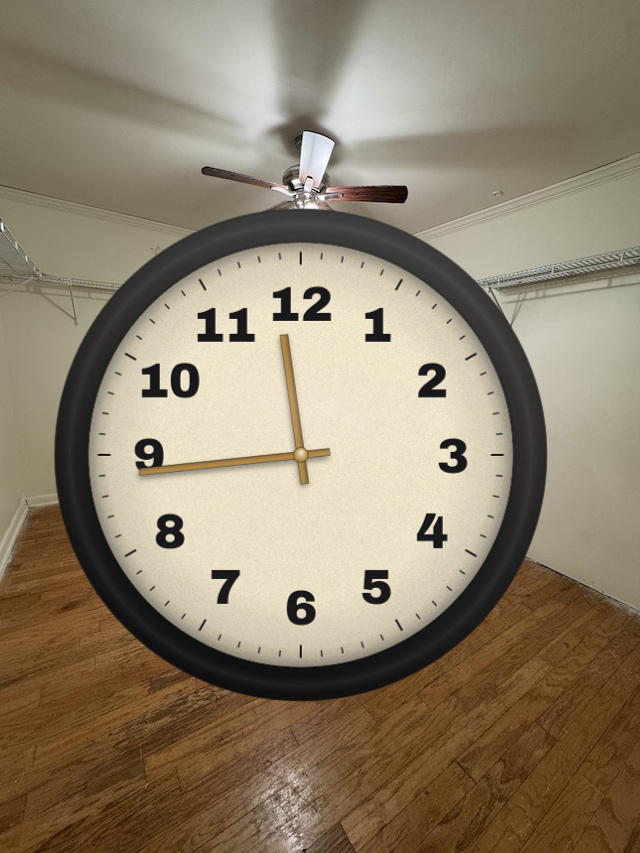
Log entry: 11:44
